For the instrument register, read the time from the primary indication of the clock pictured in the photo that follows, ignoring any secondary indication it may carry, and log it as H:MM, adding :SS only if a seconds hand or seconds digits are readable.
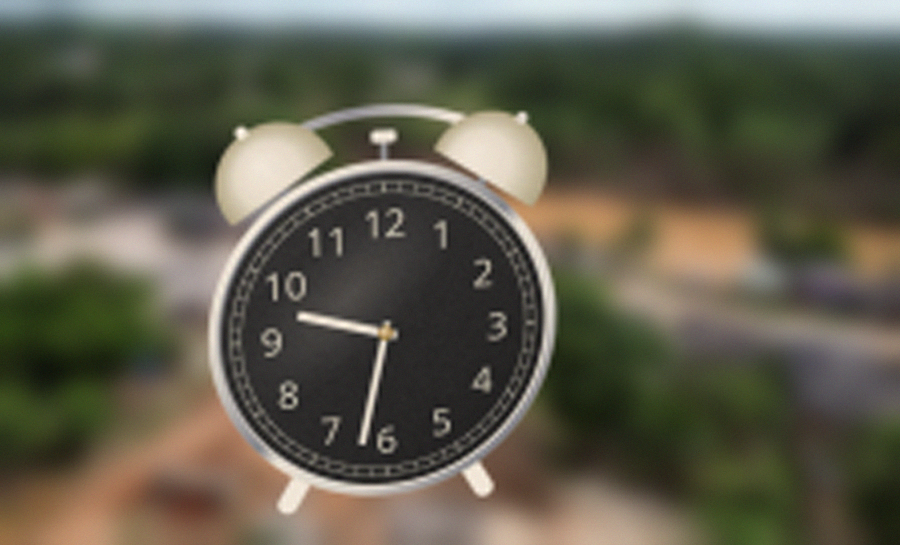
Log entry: 9:32
